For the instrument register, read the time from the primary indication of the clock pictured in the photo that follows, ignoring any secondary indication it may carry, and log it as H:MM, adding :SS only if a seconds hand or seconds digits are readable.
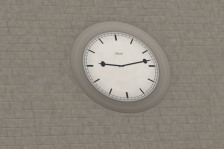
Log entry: 9:13
